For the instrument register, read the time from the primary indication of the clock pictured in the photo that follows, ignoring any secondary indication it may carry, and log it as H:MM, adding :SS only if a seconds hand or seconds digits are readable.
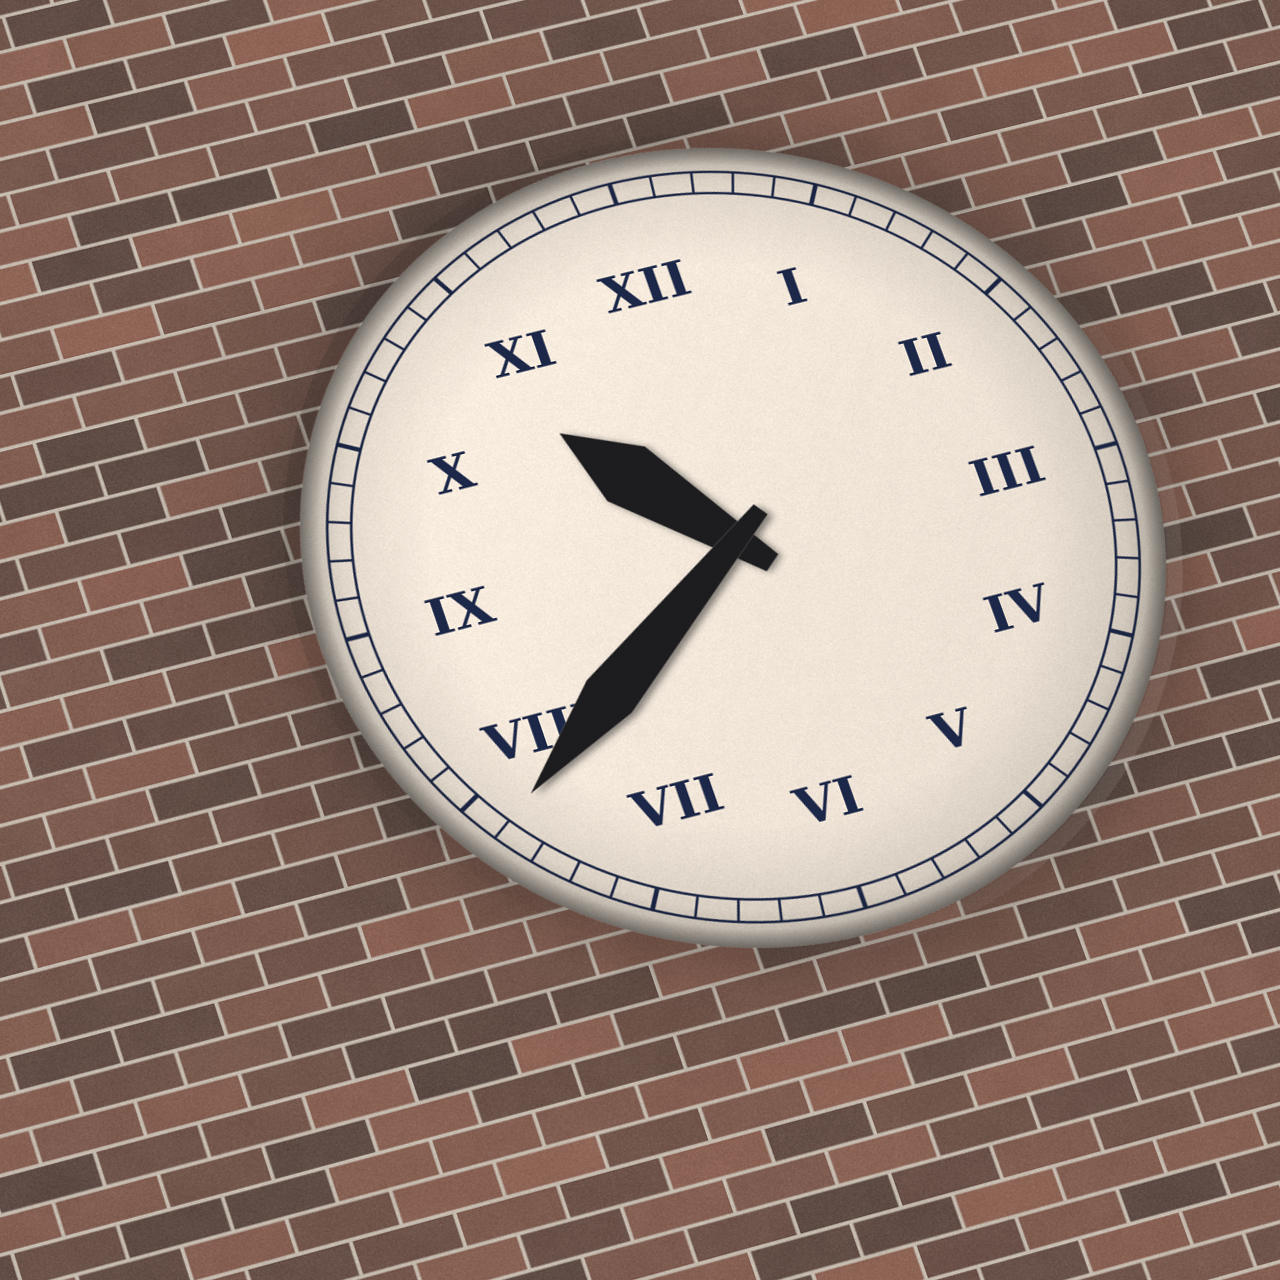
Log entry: 10:39
